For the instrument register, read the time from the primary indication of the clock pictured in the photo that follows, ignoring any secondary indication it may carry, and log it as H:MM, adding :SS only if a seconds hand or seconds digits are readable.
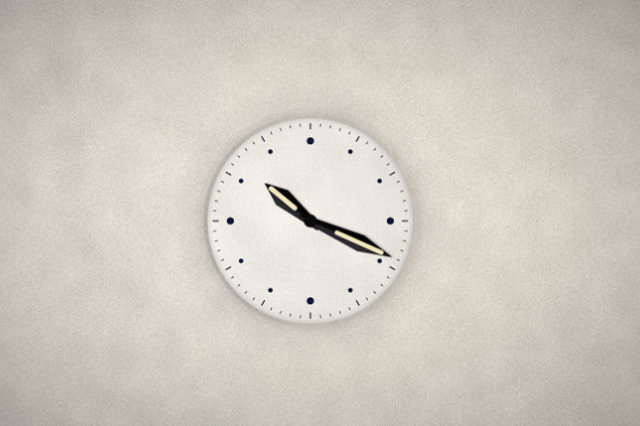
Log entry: 10:19
